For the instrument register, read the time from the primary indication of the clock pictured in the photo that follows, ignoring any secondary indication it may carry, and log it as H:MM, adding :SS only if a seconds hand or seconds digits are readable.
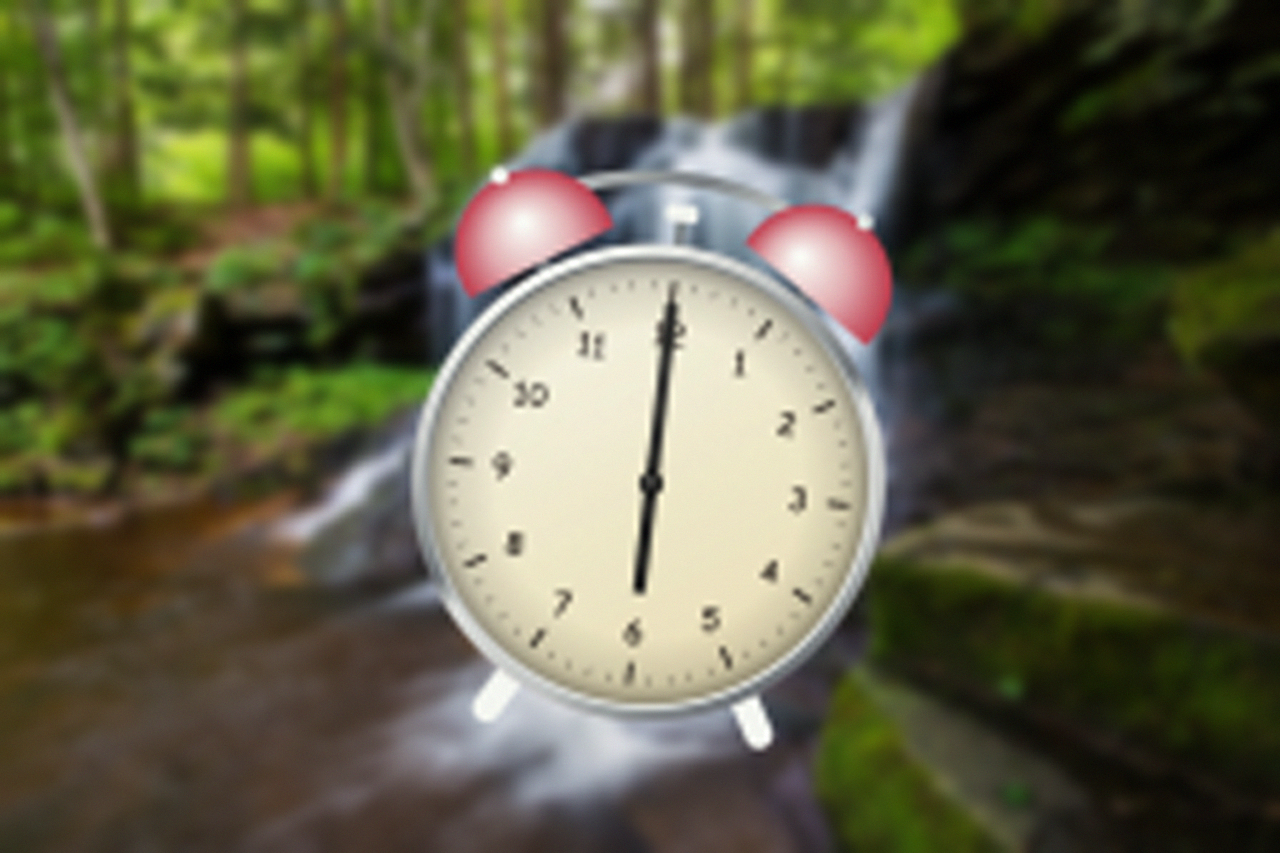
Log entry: 6:00
